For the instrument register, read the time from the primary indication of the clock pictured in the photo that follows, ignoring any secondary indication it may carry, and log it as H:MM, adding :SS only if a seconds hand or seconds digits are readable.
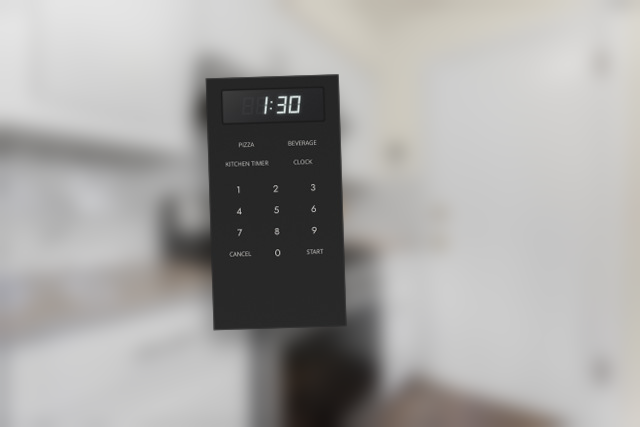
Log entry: 1:30
